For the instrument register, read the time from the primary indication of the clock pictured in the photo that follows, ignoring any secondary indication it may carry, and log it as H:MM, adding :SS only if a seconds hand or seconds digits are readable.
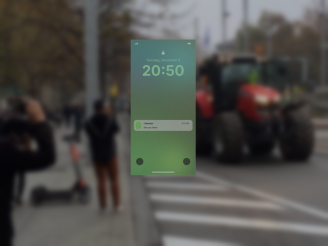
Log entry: 20:50
